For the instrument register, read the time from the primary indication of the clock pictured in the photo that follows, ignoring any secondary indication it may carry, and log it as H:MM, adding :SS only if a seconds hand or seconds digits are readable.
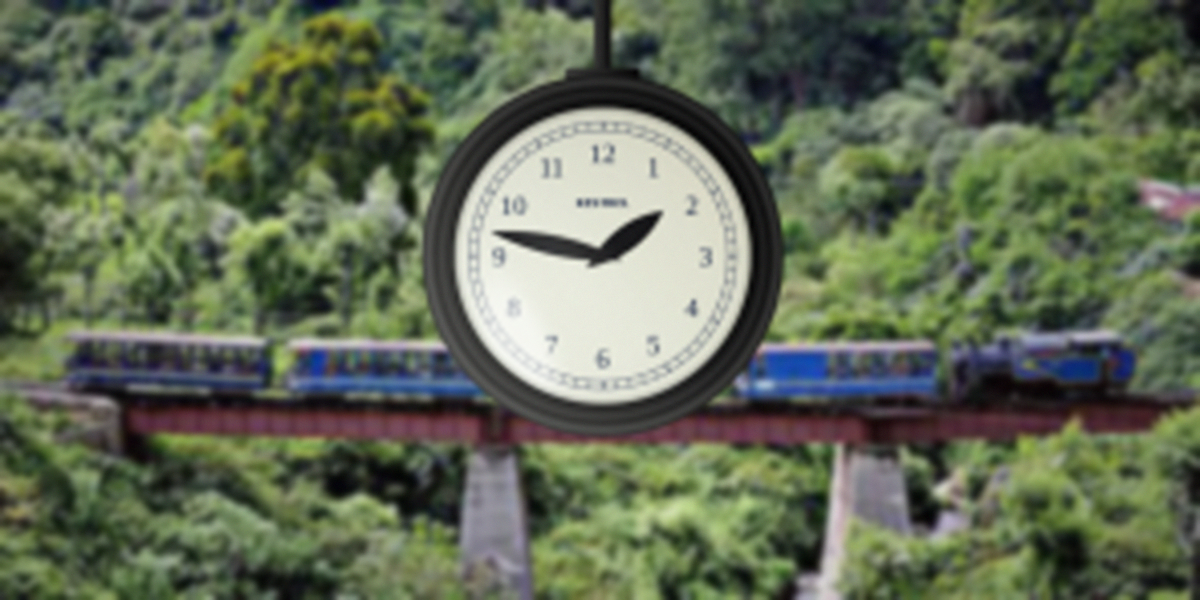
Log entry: 1:47
